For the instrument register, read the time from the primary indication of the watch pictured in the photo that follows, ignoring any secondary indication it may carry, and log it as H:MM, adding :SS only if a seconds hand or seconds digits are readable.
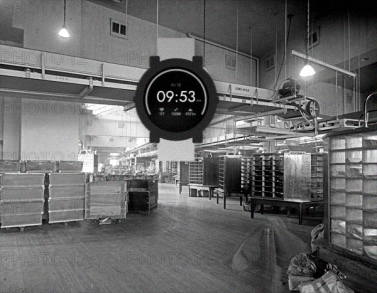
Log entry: 9:53
